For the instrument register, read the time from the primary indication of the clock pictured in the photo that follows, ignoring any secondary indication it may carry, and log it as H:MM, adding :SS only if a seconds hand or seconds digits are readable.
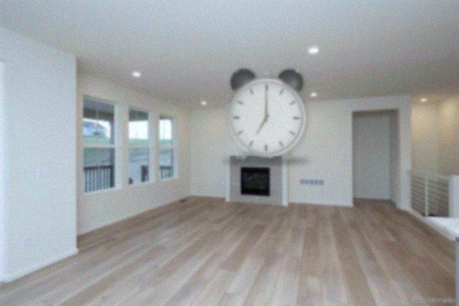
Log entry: 7:00
